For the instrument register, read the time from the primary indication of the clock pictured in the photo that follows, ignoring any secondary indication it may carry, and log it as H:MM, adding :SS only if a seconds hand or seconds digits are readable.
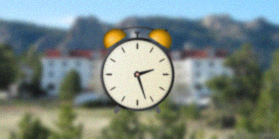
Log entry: 2:27
